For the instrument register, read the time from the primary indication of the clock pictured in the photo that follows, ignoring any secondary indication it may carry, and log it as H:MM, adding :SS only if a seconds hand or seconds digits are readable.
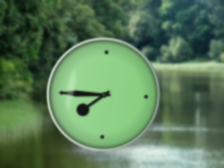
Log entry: 7:45
